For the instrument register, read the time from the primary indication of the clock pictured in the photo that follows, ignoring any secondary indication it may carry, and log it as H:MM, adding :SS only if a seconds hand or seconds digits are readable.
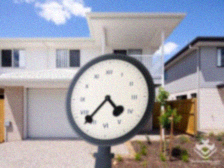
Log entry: 4:37
